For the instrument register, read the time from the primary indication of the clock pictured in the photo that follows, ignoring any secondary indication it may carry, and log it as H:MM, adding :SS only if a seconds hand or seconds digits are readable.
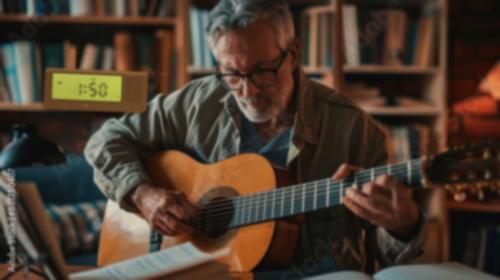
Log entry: 1:50
